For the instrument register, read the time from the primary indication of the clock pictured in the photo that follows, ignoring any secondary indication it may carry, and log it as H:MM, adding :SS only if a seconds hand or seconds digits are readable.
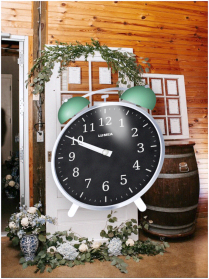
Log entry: 9:50
